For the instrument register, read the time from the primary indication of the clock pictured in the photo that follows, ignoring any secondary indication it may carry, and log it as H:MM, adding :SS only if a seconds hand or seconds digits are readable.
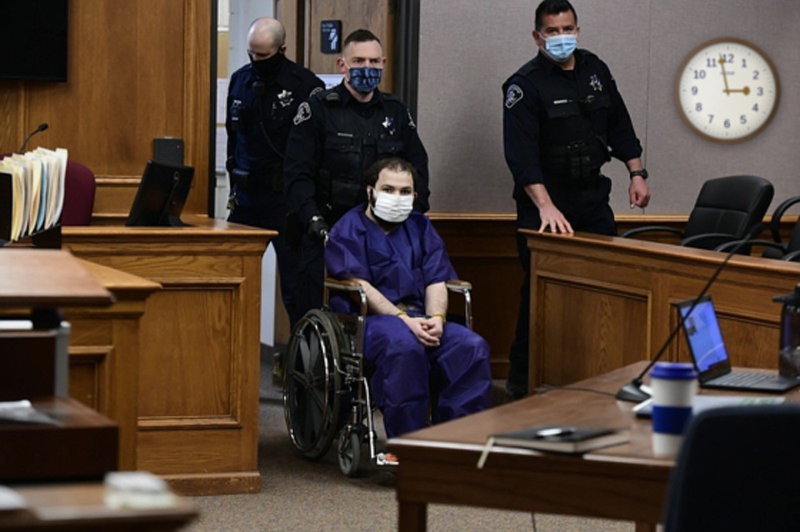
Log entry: 2:58
